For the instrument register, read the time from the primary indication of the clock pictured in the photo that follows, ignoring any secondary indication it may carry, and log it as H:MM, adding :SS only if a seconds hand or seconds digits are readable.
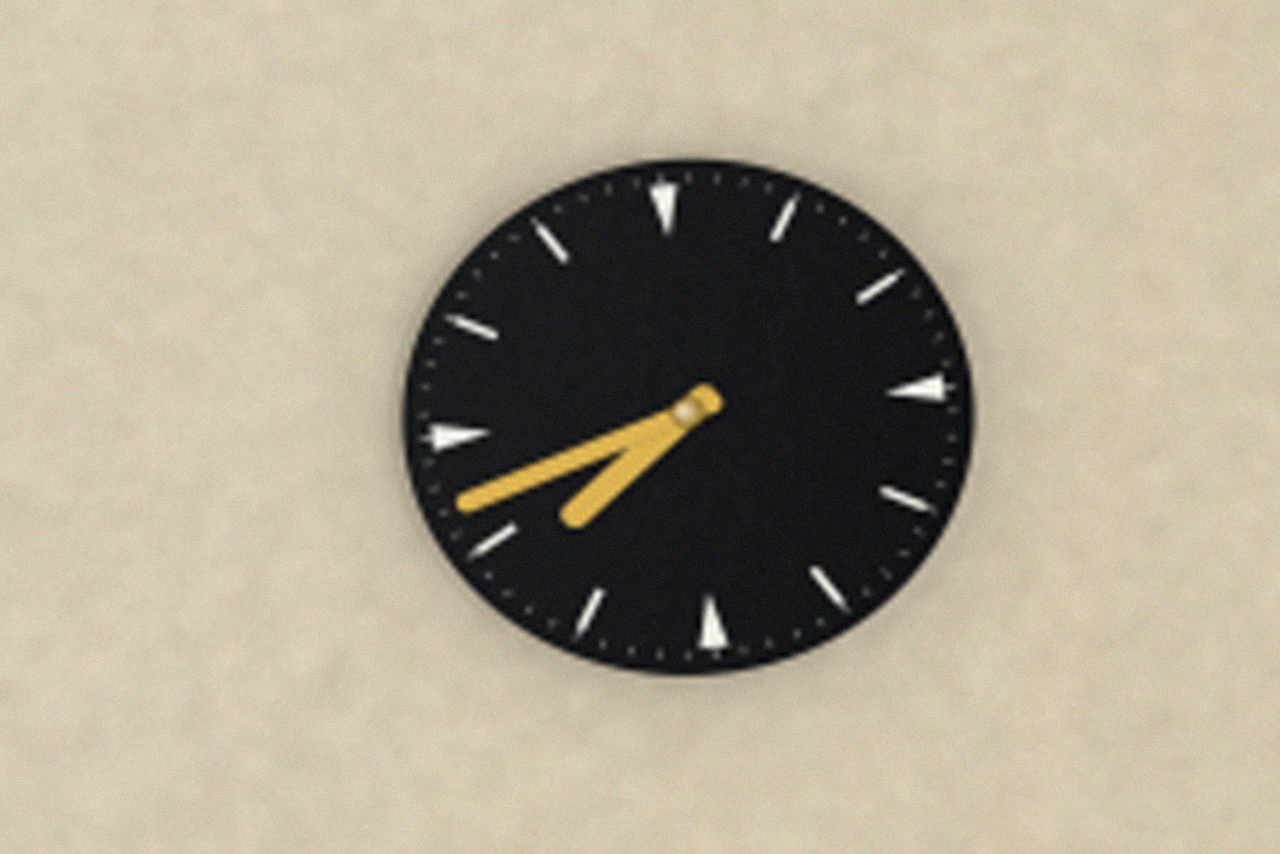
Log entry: 7:42
